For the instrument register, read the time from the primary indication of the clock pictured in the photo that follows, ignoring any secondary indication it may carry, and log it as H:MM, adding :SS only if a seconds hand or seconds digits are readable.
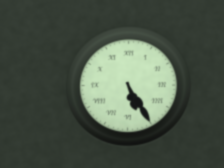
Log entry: 5:25
